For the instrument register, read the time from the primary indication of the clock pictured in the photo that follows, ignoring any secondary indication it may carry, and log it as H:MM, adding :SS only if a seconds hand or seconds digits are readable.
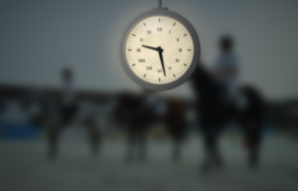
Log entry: 9:28
